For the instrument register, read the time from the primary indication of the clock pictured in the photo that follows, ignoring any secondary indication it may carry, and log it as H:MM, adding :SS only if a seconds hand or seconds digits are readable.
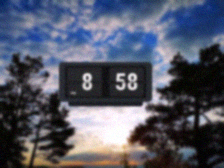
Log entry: 8:58
